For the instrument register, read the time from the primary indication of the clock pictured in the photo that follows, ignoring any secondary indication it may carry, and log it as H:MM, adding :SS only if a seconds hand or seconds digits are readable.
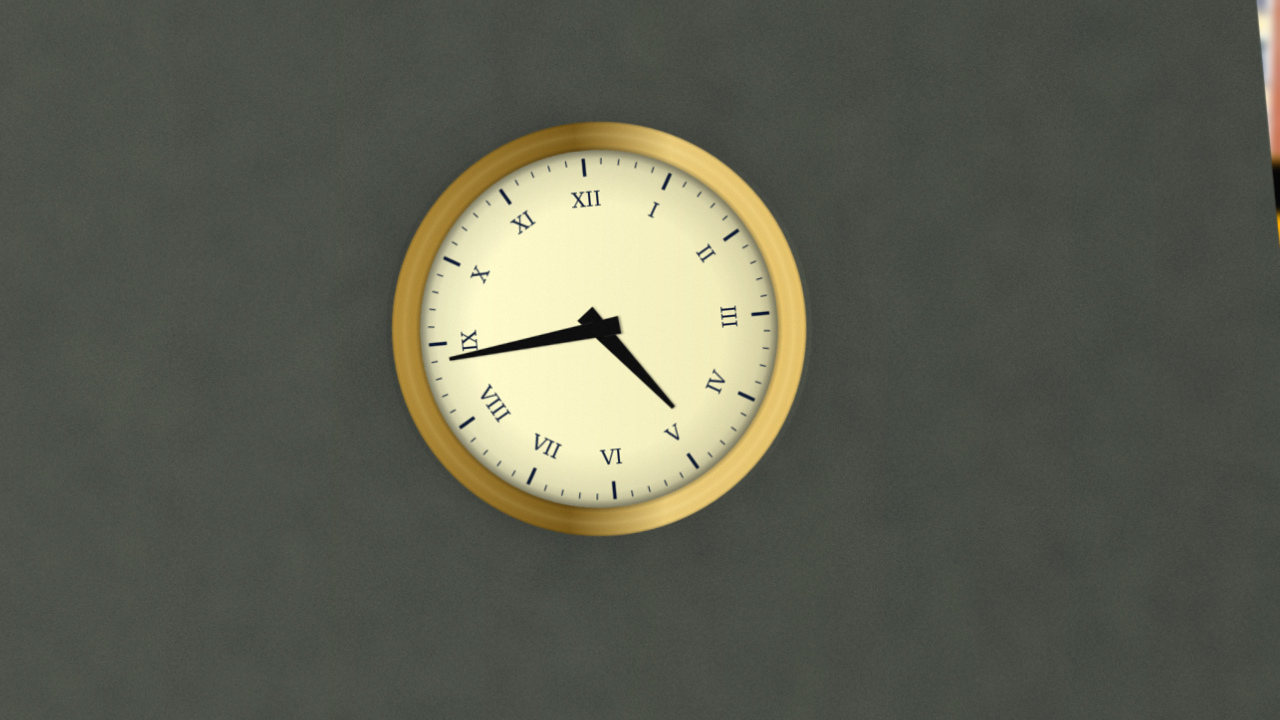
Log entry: 4:44
